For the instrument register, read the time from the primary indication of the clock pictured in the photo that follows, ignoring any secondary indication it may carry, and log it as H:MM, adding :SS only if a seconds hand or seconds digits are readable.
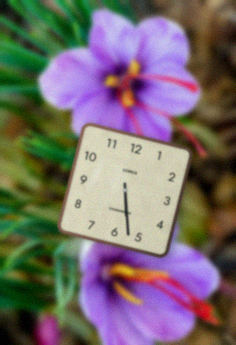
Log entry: 5:27
